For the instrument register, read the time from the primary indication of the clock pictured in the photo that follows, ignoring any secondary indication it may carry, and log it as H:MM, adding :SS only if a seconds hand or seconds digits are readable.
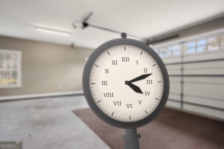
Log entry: 4:12
